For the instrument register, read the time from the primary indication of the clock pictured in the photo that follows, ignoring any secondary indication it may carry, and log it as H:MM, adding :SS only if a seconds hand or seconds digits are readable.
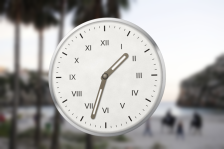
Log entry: 1:33
